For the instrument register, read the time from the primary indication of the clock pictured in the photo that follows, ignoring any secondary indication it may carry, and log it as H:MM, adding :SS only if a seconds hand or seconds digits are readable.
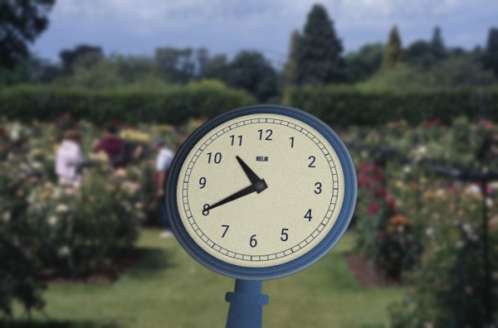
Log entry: 10:40
